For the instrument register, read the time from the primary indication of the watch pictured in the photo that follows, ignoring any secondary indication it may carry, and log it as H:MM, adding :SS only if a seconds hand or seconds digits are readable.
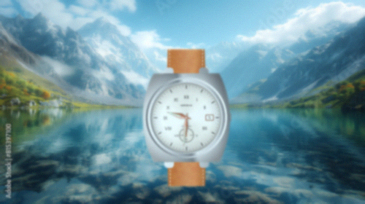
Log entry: 9:31
